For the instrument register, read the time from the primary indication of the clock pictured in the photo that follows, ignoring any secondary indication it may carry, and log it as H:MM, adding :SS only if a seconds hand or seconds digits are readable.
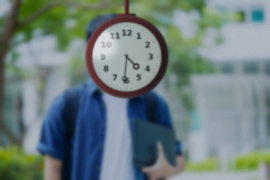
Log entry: 4:31
